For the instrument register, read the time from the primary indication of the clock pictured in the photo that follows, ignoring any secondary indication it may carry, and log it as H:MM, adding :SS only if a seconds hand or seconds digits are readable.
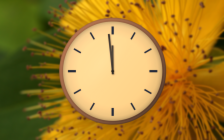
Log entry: 11:59
